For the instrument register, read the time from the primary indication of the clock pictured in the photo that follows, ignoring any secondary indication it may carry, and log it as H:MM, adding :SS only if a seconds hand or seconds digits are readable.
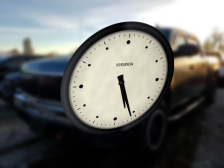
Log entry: 5:26
